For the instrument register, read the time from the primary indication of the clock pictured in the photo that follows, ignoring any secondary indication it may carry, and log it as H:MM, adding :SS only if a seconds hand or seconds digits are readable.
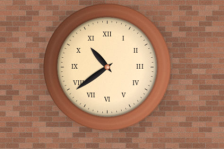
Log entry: 10:39
